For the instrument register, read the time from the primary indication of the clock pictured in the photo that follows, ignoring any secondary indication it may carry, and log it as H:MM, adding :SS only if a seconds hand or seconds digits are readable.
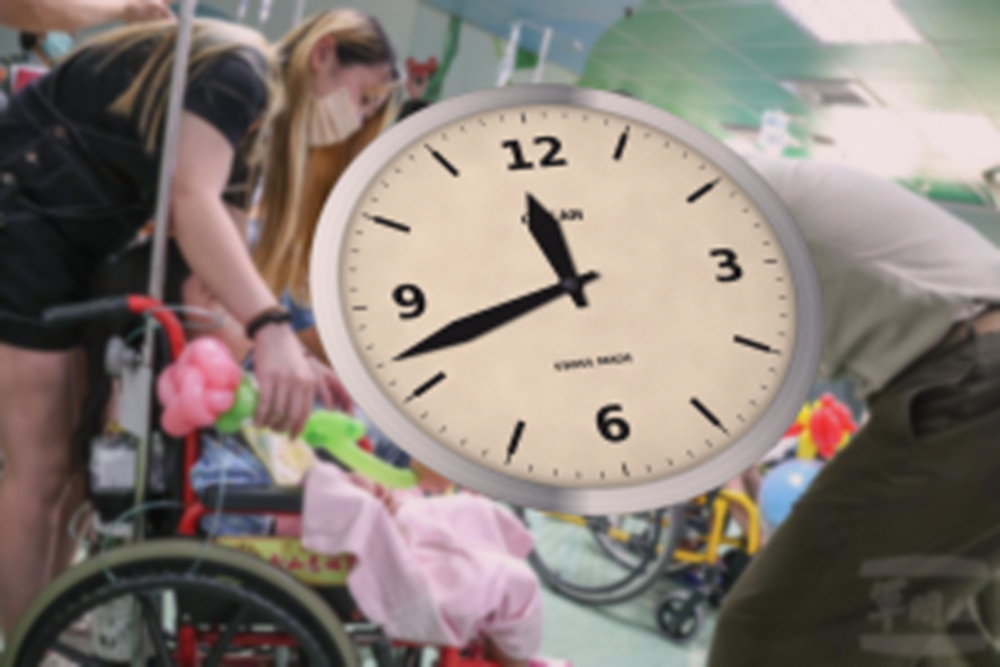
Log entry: 11:42
